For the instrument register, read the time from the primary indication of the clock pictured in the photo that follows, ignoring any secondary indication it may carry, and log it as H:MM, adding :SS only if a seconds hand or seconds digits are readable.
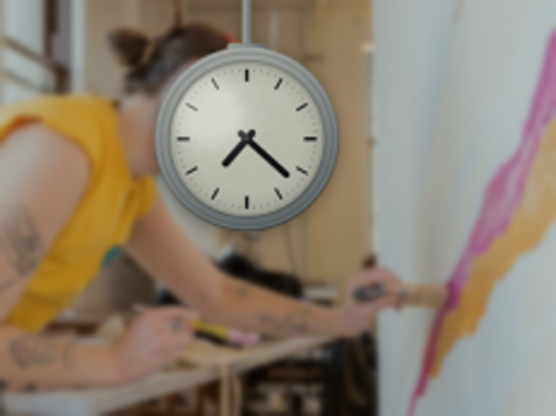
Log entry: 7:22
